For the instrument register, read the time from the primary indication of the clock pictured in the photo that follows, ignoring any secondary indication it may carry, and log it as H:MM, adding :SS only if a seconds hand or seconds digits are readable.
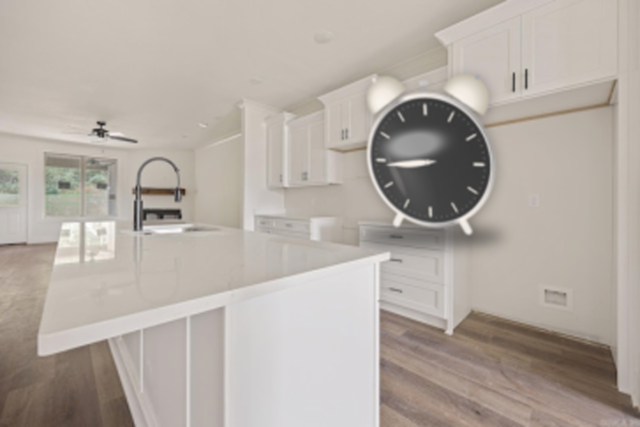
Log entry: 8:44
